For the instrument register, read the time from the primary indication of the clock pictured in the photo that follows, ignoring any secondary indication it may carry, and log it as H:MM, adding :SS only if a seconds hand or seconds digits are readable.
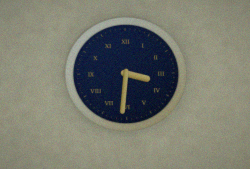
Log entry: 3:31
